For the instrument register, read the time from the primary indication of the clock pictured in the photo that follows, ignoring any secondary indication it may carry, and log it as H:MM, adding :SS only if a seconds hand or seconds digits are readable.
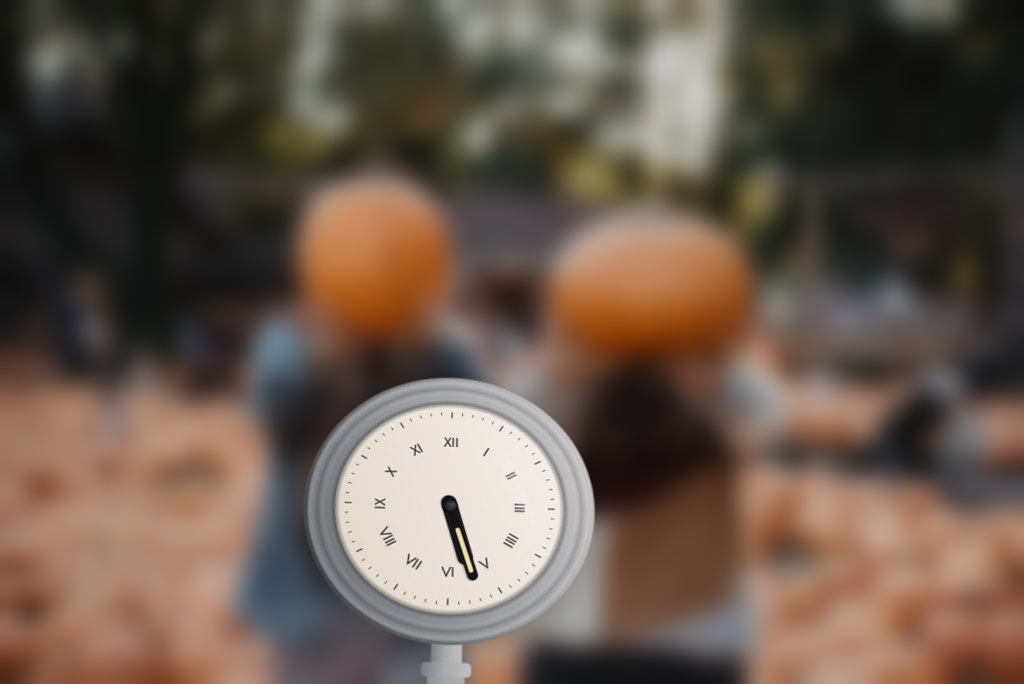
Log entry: 5:27
